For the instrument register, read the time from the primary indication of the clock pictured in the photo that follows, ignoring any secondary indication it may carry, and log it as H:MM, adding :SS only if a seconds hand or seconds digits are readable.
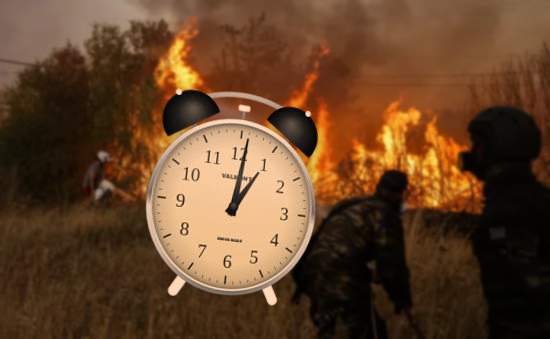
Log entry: 1:01
